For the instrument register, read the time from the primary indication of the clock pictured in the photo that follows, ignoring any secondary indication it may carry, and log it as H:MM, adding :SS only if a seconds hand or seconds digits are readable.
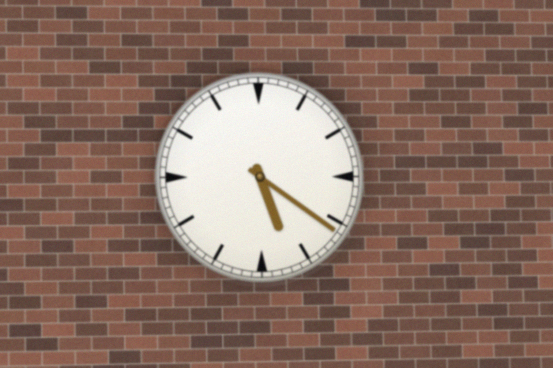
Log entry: 5:21
